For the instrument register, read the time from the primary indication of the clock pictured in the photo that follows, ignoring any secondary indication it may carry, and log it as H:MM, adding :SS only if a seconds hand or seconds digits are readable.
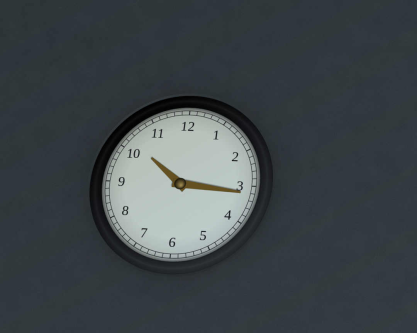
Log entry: 10:16
